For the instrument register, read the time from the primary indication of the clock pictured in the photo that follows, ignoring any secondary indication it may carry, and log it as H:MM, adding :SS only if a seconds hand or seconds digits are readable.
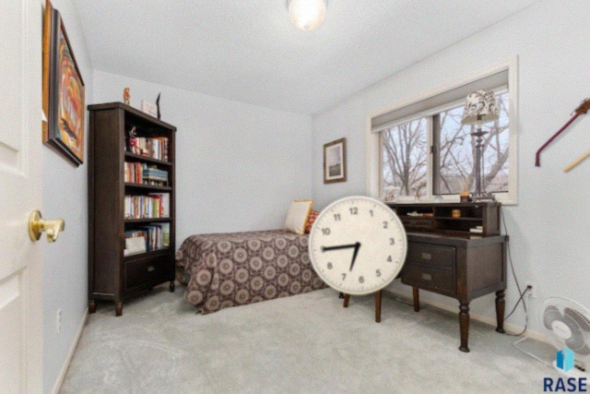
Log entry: 6:45
